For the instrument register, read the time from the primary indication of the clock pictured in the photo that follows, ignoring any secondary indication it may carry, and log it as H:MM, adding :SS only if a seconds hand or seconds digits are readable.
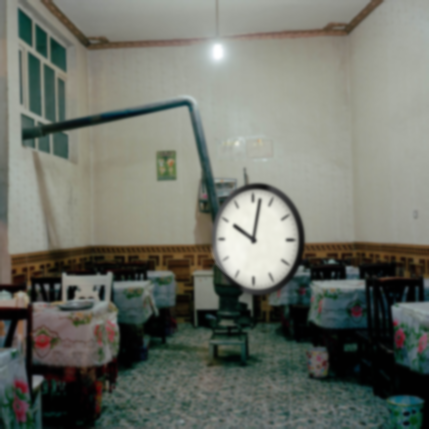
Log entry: 10:02
